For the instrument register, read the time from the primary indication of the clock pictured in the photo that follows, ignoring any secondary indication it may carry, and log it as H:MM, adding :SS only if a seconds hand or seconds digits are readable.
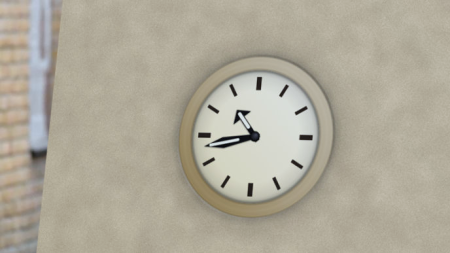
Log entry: 10:43
